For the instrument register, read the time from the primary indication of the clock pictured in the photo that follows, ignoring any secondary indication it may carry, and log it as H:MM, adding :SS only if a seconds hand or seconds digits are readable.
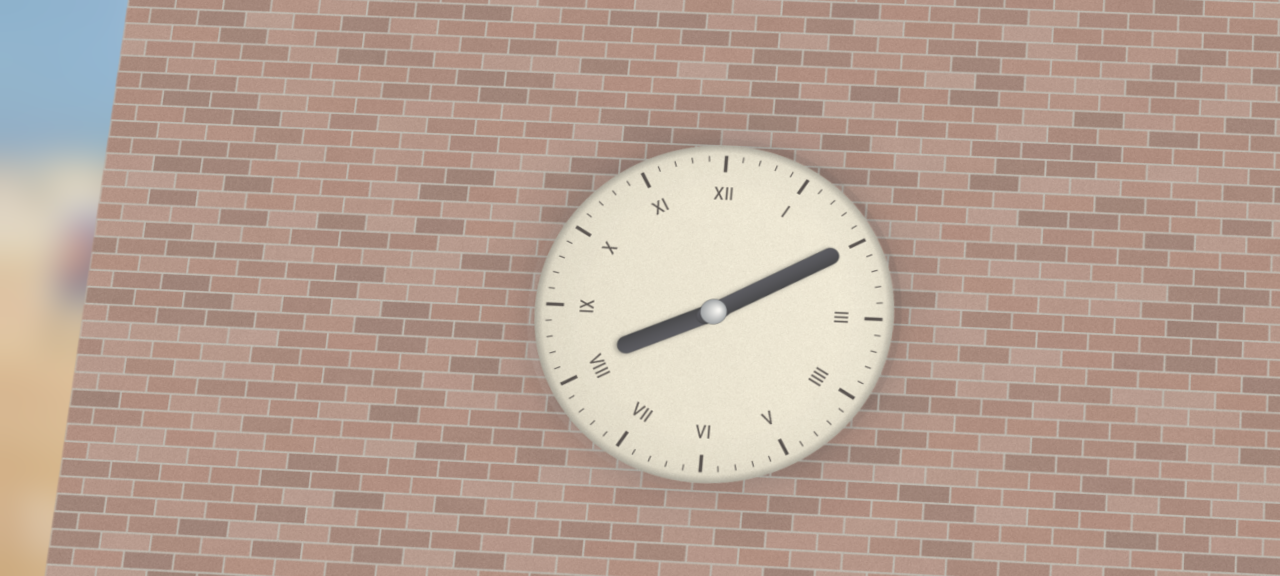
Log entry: 8:10
